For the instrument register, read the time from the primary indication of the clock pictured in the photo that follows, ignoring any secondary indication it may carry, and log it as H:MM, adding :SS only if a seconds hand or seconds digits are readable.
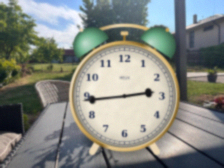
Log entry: 2:44
